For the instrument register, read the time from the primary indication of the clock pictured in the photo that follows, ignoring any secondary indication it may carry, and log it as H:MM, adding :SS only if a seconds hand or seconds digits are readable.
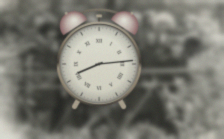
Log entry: 8:14
